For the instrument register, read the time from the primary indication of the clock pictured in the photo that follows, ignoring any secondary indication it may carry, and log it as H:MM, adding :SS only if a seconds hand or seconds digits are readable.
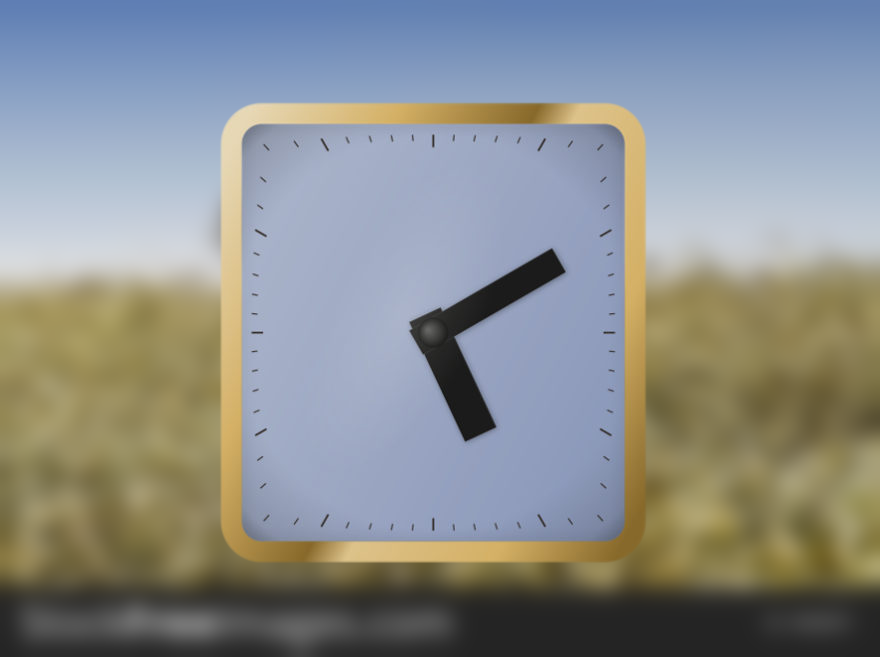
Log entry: 5:10
